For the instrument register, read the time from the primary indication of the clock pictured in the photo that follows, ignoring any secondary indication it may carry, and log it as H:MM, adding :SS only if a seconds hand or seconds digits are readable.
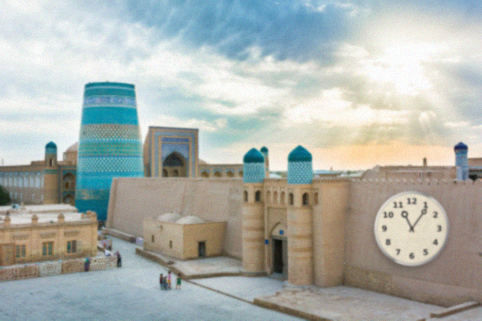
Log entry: 11:06
